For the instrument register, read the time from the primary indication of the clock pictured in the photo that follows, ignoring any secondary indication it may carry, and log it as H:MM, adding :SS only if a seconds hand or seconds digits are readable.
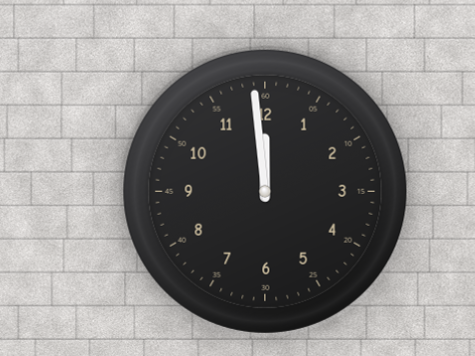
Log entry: 11:59
